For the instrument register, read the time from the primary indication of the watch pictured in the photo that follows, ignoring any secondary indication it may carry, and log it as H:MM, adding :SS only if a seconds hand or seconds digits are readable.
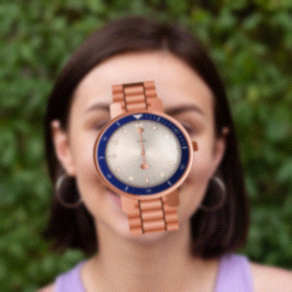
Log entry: 6:00
